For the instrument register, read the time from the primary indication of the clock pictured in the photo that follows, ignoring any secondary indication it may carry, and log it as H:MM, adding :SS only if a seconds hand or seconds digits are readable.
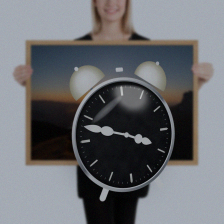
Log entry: 3:48
